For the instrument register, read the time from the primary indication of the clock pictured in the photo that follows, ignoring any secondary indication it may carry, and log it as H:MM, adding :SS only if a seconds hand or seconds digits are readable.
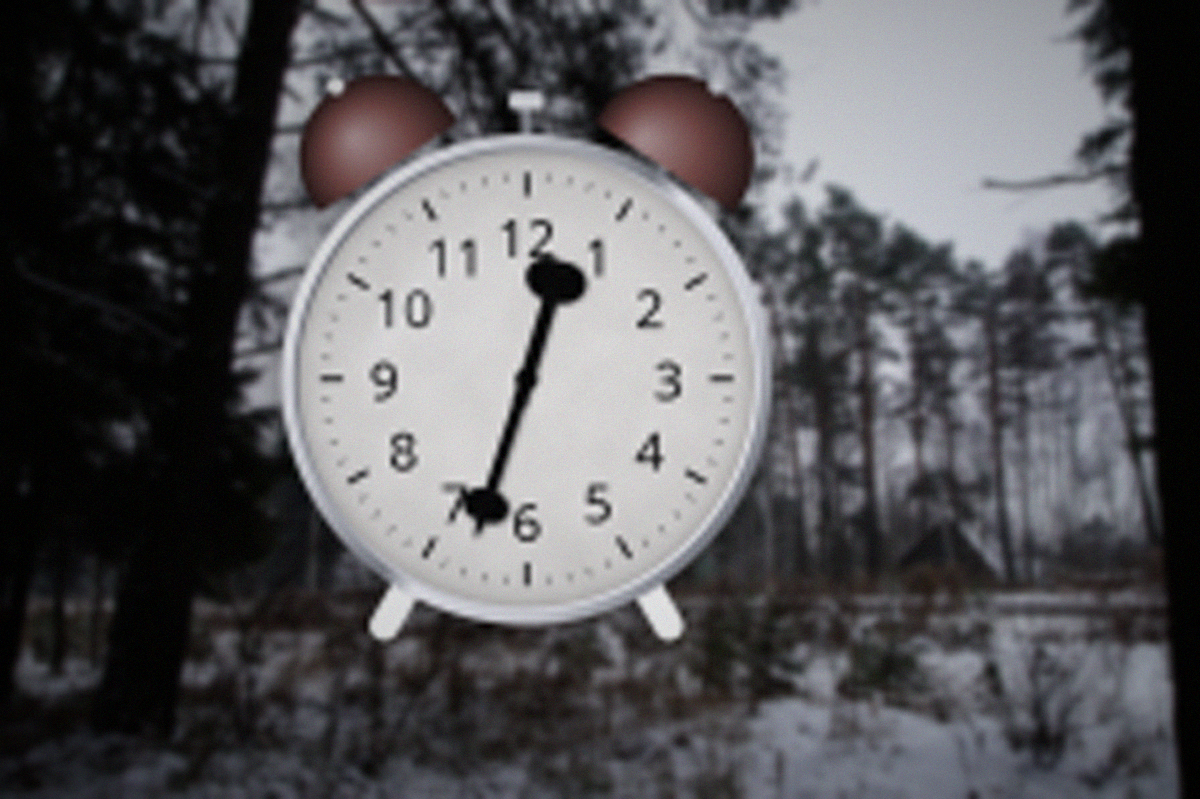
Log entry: 12:33
